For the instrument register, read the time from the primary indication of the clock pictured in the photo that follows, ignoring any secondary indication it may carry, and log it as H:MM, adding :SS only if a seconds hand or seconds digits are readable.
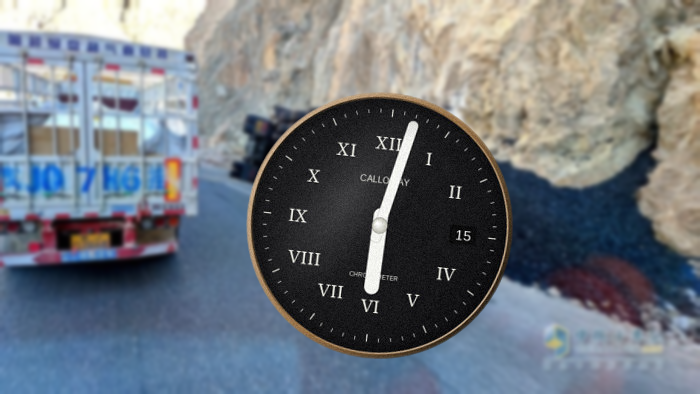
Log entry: 6:02
